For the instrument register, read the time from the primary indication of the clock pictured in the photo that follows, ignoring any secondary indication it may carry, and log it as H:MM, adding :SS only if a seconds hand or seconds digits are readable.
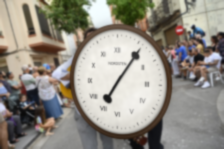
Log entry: 7:06
